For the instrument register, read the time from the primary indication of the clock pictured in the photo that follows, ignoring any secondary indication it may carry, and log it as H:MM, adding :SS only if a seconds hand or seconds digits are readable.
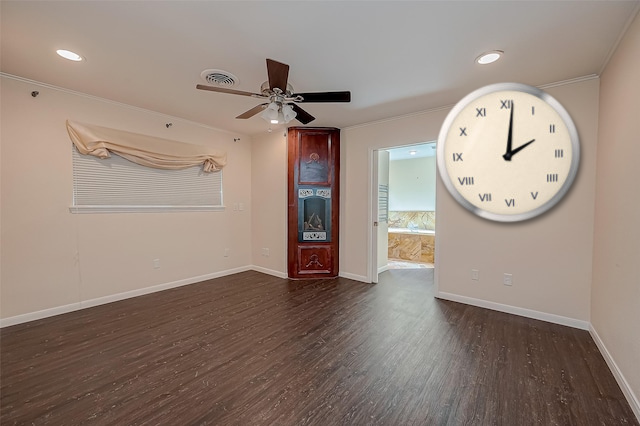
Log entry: 2:01
